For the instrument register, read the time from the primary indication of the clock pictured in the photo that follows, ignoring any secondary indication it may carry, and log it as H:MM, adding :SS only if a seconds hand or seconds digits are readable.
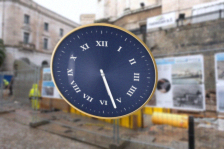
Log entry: 5:27
